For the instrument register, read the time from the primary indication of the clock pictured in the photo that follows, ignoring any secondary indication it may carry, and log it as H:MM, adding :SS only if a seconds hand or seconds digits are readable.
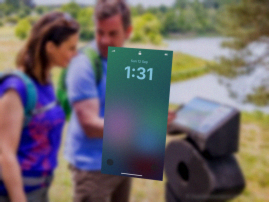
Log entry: 1:31
